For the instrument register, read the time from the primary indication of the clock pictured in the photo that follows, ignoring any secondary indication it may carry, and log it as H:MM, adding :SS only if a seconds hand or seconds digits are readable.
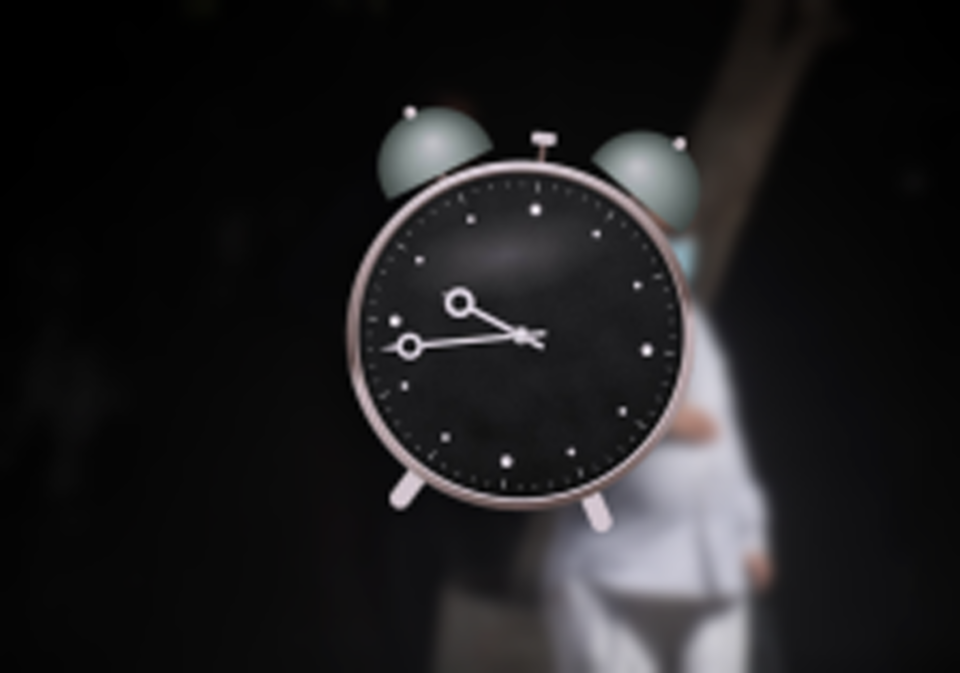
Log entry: 9:43
